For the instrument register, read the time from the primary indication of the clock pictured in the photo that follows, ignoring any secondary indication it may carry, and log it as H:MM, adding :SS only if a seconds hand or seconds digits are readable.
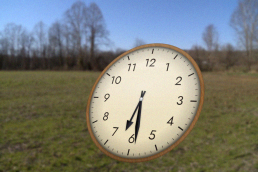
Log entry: 6:29
